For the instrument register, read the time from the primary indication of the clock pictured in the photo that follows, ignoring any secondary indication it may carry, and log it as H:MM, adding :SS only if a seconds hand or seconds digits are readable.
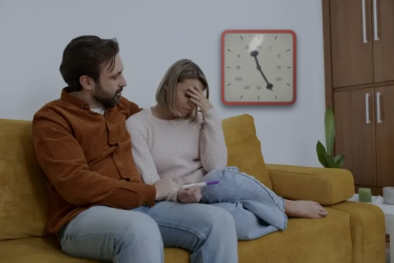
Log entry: 11:25
